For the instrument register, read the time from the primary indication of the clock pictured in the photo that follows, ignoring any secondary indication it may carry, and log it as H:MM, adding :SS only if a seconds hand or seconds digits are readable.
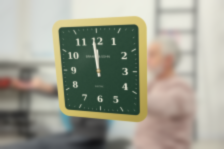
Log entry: 11:59
